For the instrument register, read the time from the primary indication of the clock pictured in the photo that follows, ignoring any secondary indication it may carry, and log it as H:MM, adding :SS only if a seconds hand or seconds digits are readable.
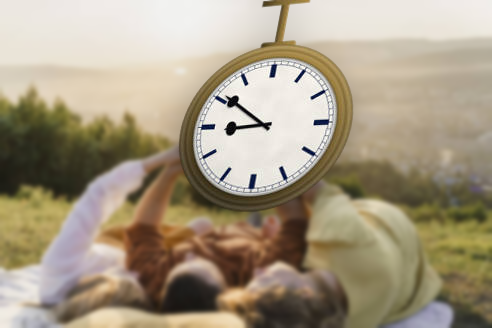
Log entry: 8:51
